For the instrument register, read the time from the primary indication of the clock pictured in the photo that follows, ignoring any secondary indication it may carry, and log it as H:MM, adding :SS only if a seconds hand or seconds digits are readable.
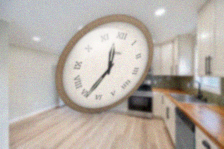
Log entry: 11:34
